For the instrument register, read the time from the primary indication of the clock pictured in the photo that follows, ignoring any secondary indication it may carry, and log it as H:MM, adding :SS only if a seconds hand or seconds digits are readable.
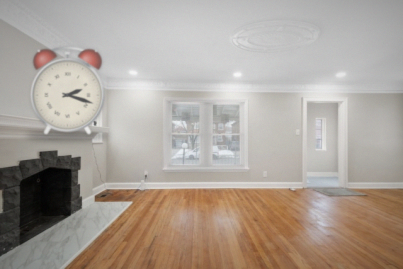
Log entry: 2:18
